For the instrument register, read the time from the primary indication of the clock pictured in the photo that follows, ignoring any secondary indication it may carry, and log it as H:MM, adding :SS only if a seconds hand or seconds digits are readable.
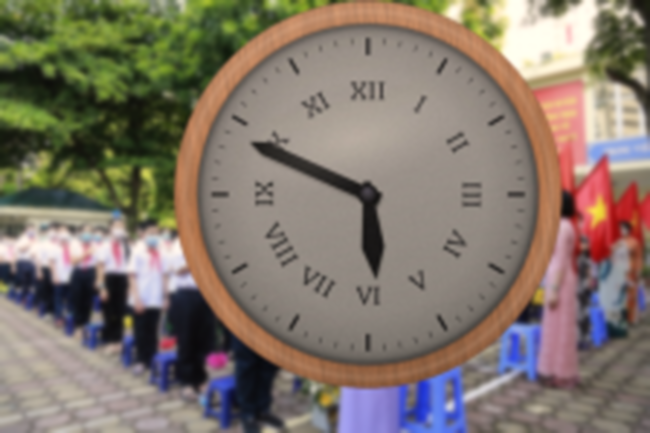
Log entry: 5:49
